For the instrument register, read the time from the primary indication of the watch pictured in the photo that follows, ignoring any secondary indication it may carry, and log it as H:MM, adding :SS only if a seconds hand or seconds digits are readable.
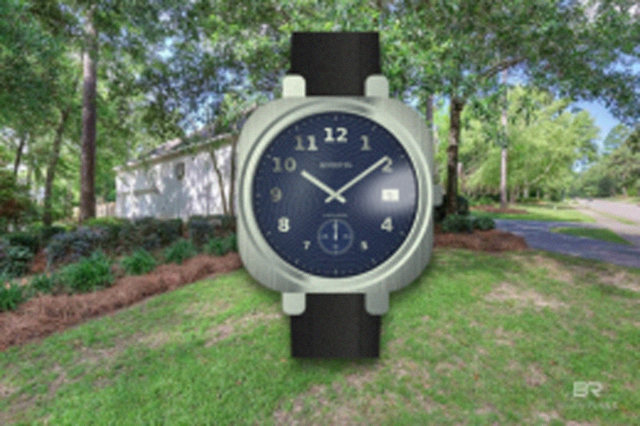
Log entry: 10:09
